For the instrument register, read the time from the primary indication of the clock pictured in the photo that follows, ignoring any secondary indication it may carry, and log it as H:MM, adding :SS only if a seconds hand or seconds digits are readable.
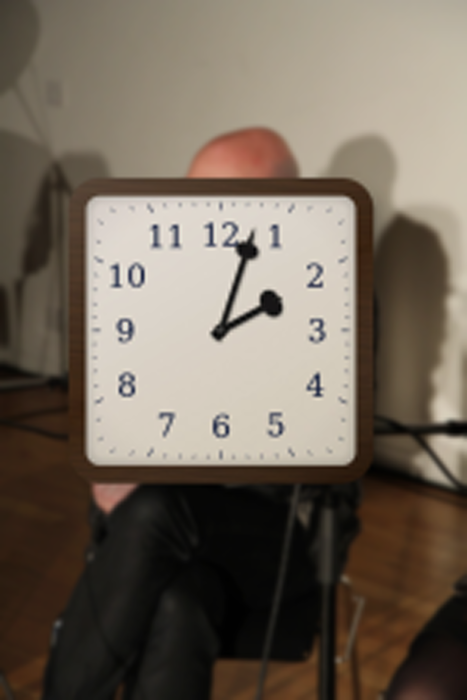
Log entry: 2:03
